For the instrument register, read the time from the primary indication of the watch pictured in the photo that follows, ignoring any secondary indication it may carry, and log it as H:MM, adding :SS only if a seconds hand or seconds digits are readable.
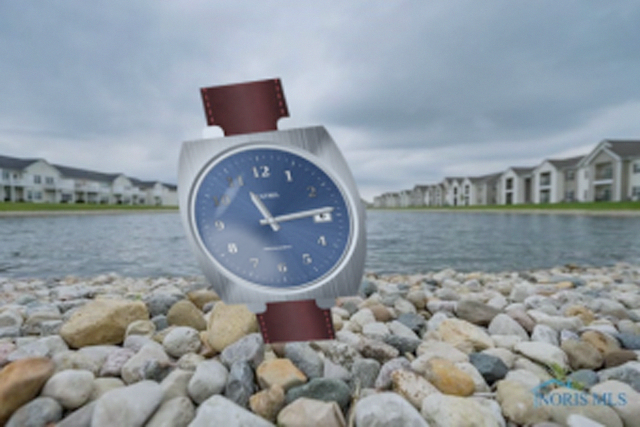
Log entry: 11:14
